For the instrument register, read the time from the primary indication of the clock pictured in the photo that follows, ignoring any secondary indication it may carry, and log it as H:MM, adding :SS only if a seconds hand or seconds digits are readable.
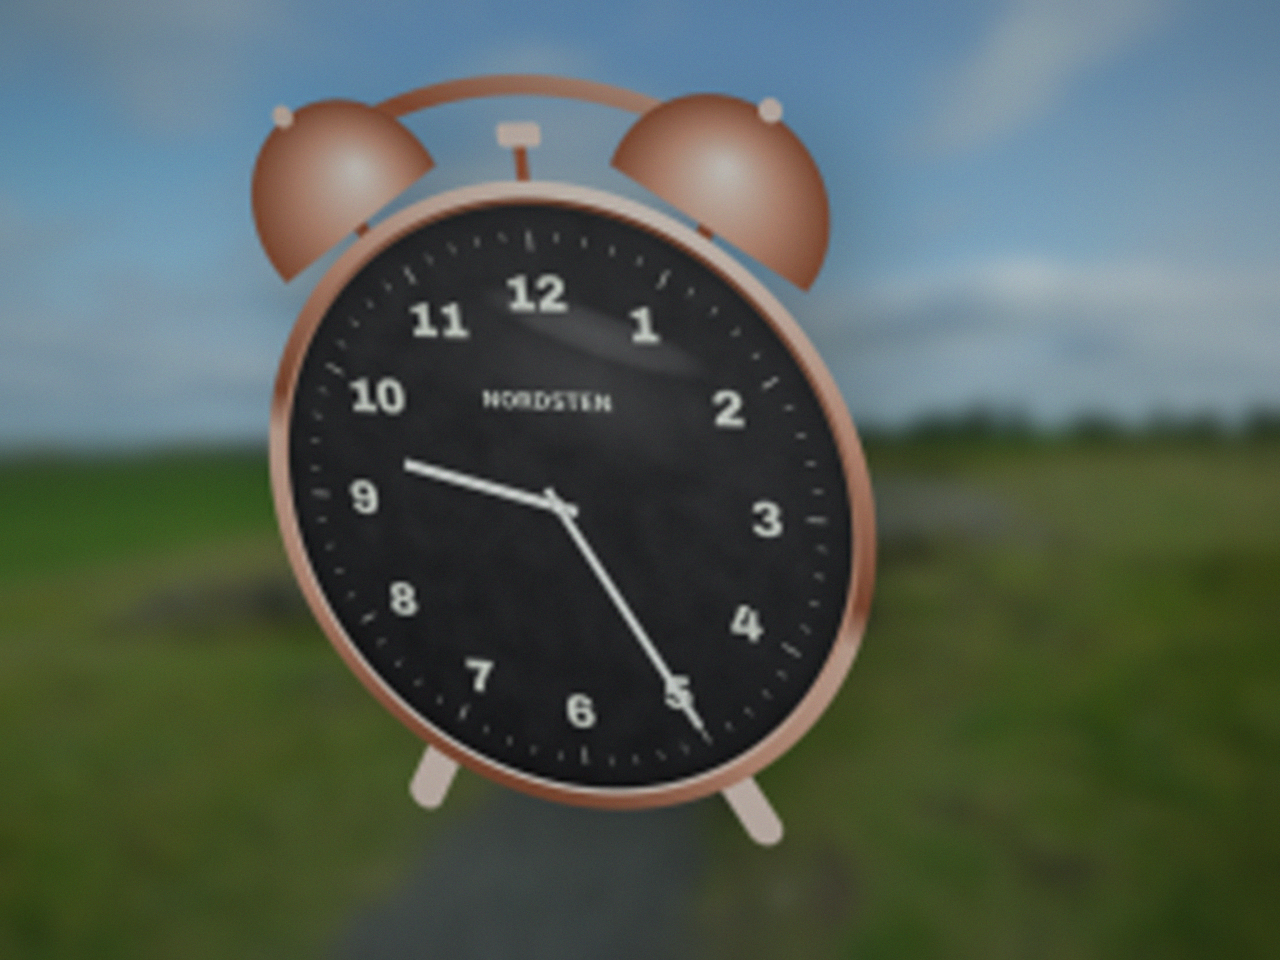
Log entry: 9:25
